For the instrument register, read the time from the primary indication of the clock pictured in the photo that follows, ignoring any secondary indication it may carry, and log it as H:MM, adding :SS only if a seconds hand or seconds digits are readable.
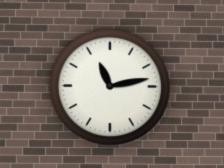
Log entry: 11:13
